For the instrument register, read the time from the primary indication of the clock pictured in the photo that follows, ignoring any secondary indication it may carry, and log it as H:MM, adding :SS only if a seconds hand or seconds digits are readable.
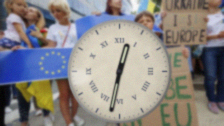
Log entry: 12:32
